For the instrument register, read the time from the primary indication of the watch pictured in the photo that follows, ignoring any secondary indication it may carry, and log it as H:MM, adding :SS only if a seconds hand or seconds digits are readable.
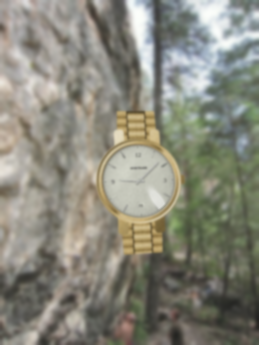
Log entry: 9:08
